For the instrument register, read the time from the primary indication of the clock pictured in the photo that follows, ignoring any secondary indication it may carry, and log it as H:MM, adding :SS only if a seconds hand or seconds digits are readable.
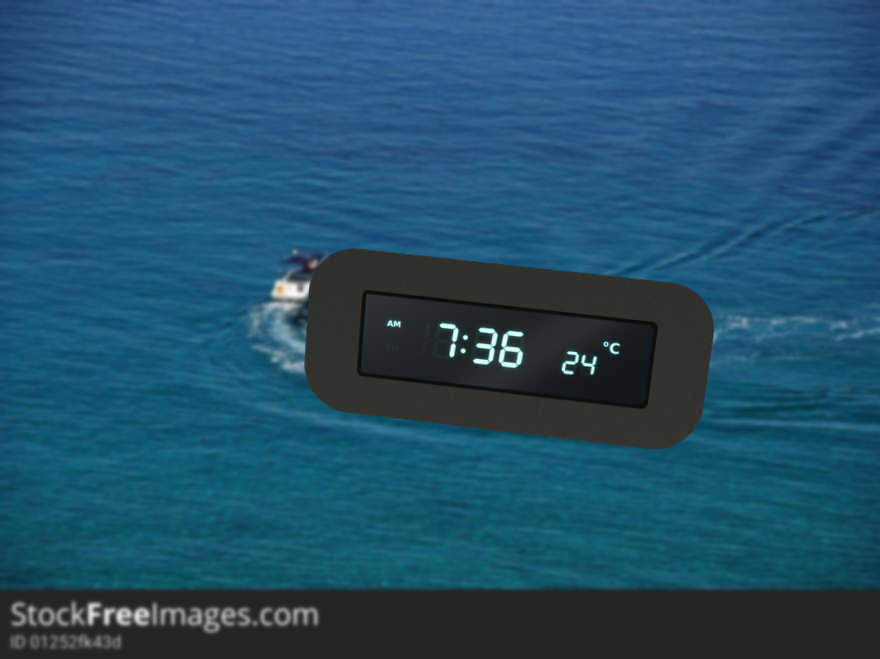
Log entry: 7:36
